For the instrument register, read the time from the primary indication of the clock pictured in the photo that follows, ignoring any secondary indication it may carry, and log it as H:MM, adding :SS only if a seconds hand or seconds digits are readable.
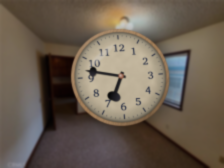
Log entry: 6:47
